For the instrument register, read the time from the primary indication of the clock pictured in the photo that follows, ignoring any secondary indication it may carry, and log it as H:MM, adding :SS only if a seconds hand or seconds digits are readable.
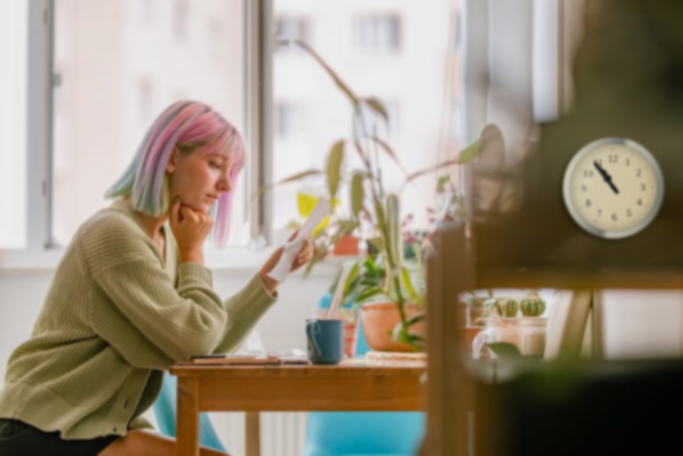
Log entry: 10:54
